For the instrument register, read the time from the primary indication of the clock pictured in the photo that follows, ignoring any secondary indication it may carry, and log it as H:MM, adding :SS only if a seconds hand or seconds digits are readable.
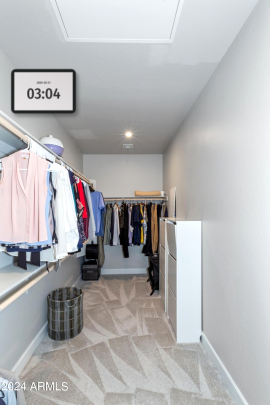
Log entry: 3:04
